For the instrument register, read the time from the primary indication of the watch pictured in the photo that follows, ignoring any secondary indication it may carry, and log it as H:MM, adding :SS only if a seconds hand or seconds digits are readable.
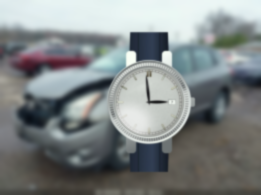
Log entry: 2:59
